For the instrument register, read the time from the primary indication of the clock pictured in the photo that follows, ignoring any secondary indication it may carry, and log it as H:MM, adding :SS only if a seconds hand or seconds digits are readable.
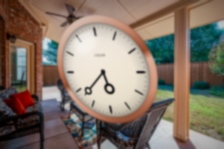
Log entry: 5:38
